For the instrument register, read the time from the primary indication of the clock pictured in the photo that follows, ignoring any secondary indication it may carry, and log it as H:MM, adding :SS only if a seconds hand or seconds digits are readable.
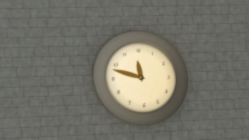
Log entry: 11:48
